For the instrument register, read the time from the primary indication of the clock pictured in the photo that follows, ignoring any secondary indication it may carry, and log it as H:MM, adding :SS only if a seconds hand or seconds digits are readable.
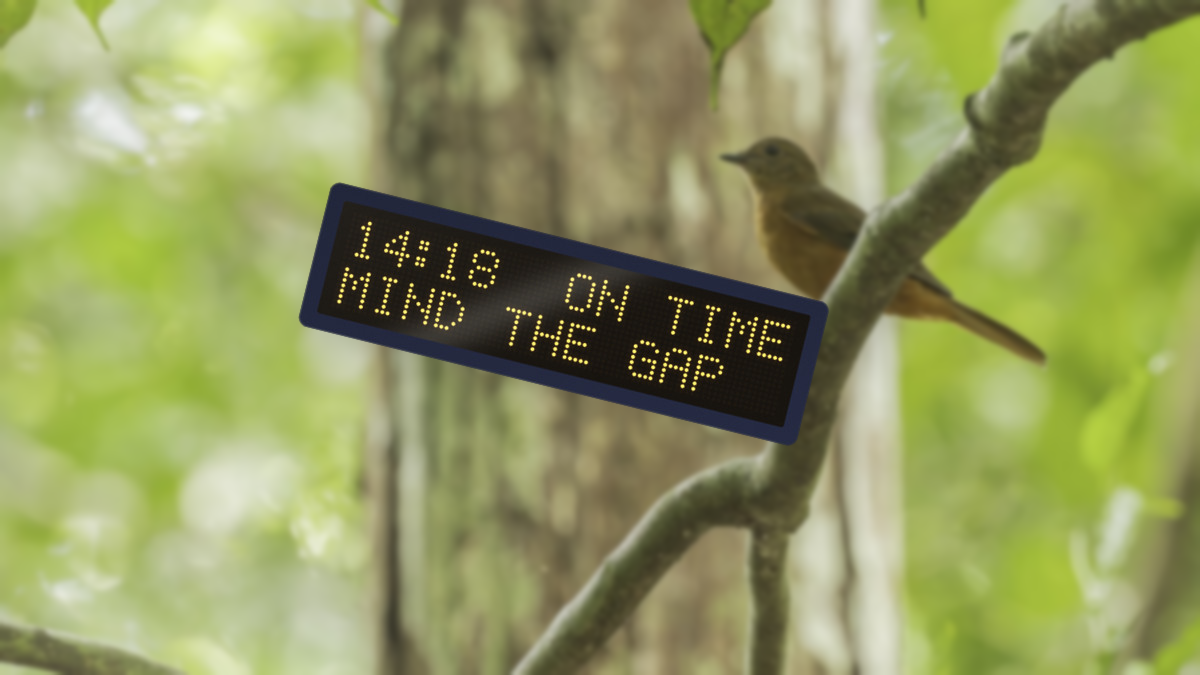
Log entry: 14:18
